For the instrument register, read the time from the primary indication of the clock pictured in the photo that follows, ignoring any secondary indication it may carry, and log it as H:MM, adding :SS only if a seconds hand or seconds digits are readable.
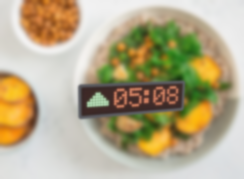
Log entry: 5:08
